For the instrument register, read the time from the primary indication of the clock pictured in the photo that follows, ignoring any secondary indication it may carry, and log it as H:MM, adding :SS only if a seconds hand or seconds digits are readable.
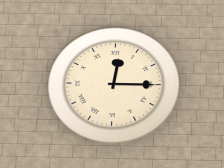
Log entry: 12:15
